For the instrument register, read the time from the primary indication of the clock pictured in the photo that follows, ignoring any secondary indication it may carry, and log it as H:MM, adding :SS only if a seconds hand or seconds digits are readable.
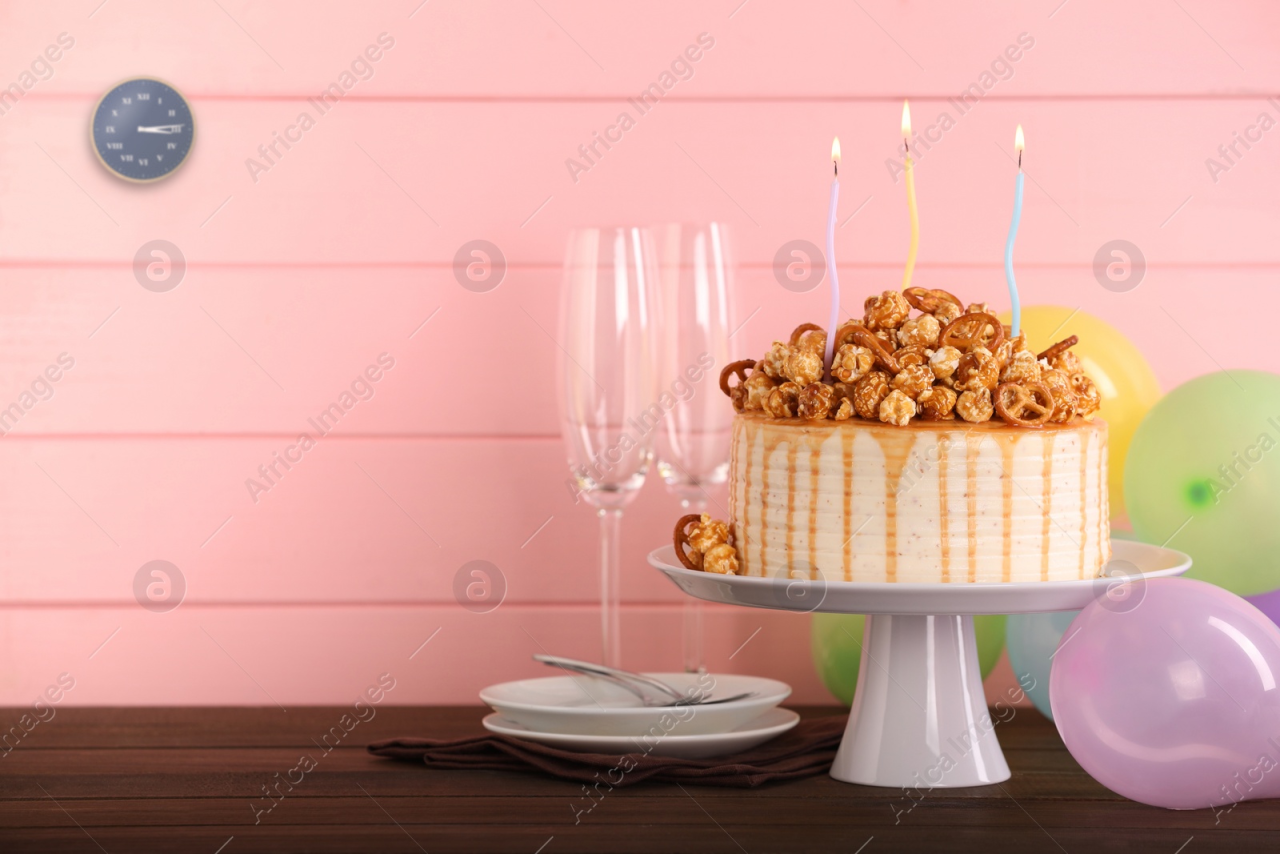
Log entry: 3:14
